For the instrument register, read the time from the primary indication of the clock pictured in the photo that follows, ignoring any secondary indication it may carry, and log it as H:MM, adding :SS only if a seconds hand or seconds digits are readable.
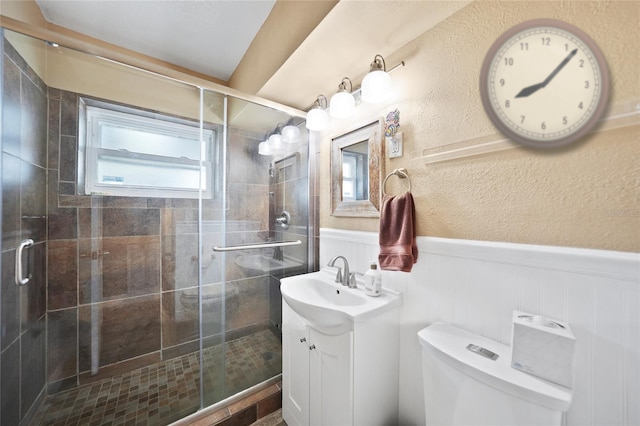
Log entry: 8:07
